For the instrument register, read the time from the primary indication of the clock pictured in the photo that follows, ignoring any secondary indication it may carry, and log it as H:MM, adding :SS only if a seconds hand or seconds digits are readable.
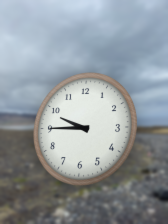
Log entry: 9:45
